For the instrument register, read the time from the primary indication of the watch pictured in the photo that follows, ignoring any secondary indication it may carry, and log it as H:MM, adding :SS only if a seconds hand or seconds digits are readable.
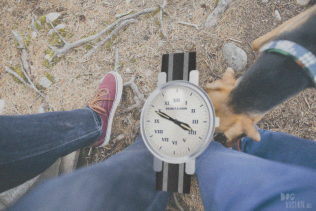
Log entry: 3:49
